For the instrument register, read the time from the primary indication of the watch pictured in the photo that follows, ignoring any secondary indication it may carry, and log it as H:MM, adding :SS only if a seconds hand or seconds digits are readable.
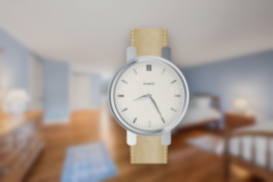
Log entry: 8:25
